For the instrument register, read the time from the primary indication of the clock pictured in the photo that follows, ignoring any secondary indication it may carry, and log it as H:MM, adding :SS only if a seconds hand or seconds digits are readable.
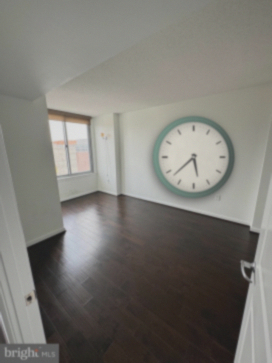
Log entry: 5:38
